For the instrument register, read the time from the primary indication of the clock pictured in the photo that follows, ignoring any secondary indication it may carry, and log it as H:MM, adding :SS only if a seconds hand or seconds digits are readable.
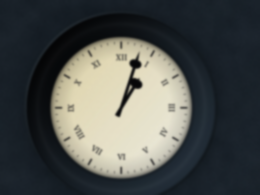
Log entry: 1:03
